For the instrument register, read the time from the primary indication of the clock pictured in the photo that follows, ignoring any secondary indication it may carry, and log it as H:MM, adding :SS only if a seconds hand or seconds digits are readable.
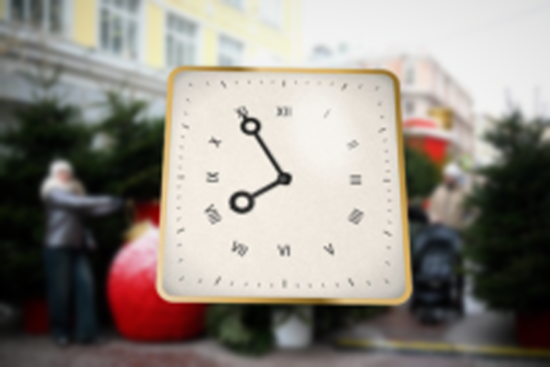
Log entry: 7:55
